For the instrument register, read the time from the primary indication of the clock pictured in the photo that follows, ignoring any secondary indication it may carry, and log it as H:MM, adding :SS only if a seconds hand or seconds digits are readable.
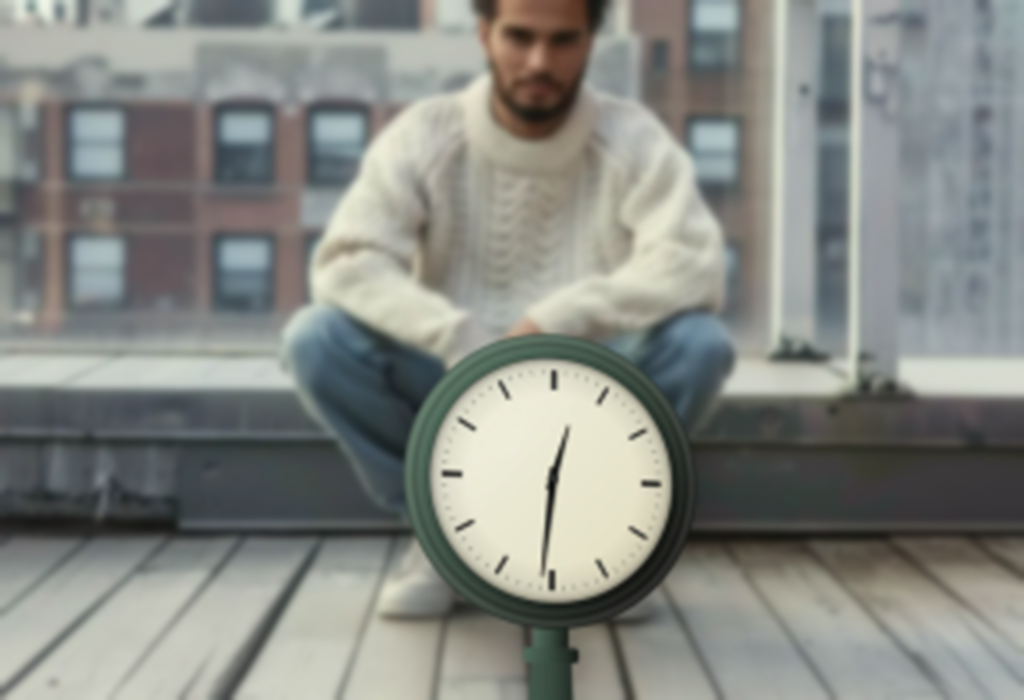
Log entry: 12:31
